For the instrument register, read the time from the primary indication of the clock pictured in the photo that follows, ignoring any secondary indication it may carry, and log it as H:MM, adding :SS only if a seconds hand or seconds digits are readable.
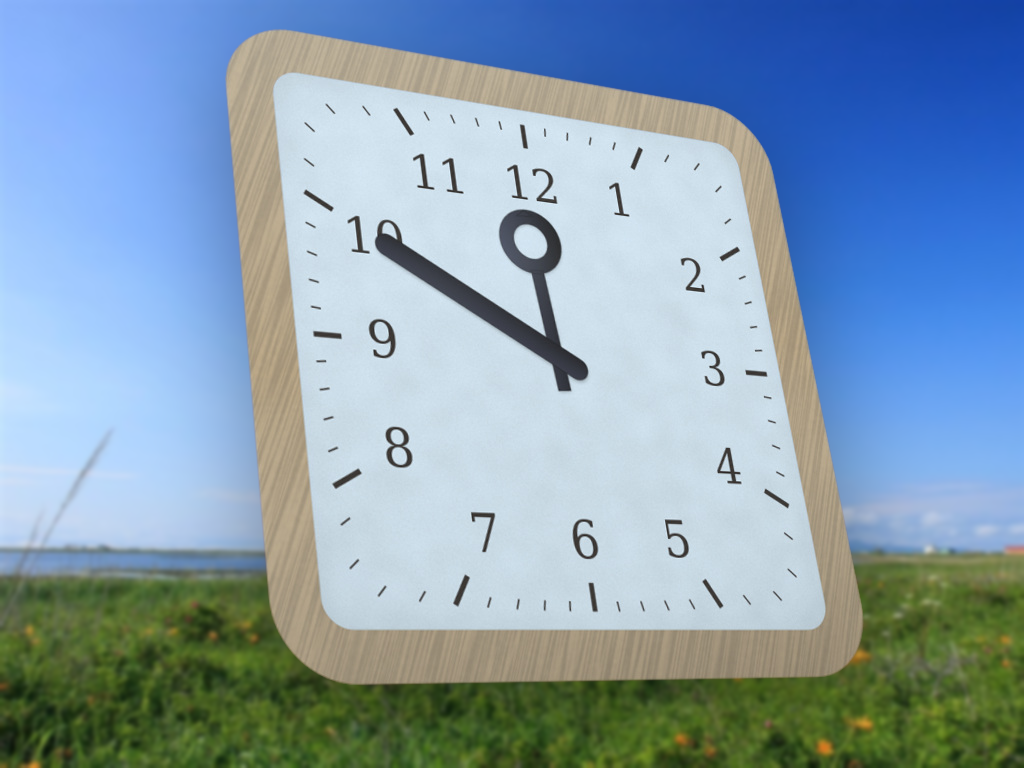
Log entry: 11:50
